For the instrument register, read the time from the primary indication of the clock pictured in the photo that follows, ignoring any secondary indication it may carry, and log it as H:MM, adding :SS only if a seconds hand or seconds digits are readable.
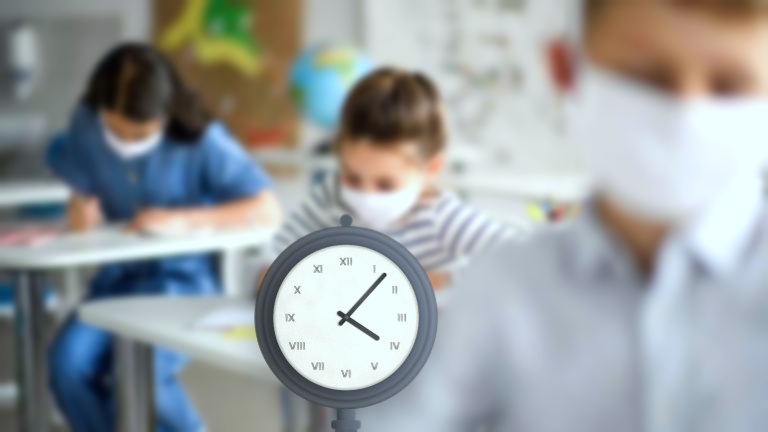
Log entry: 4:07
